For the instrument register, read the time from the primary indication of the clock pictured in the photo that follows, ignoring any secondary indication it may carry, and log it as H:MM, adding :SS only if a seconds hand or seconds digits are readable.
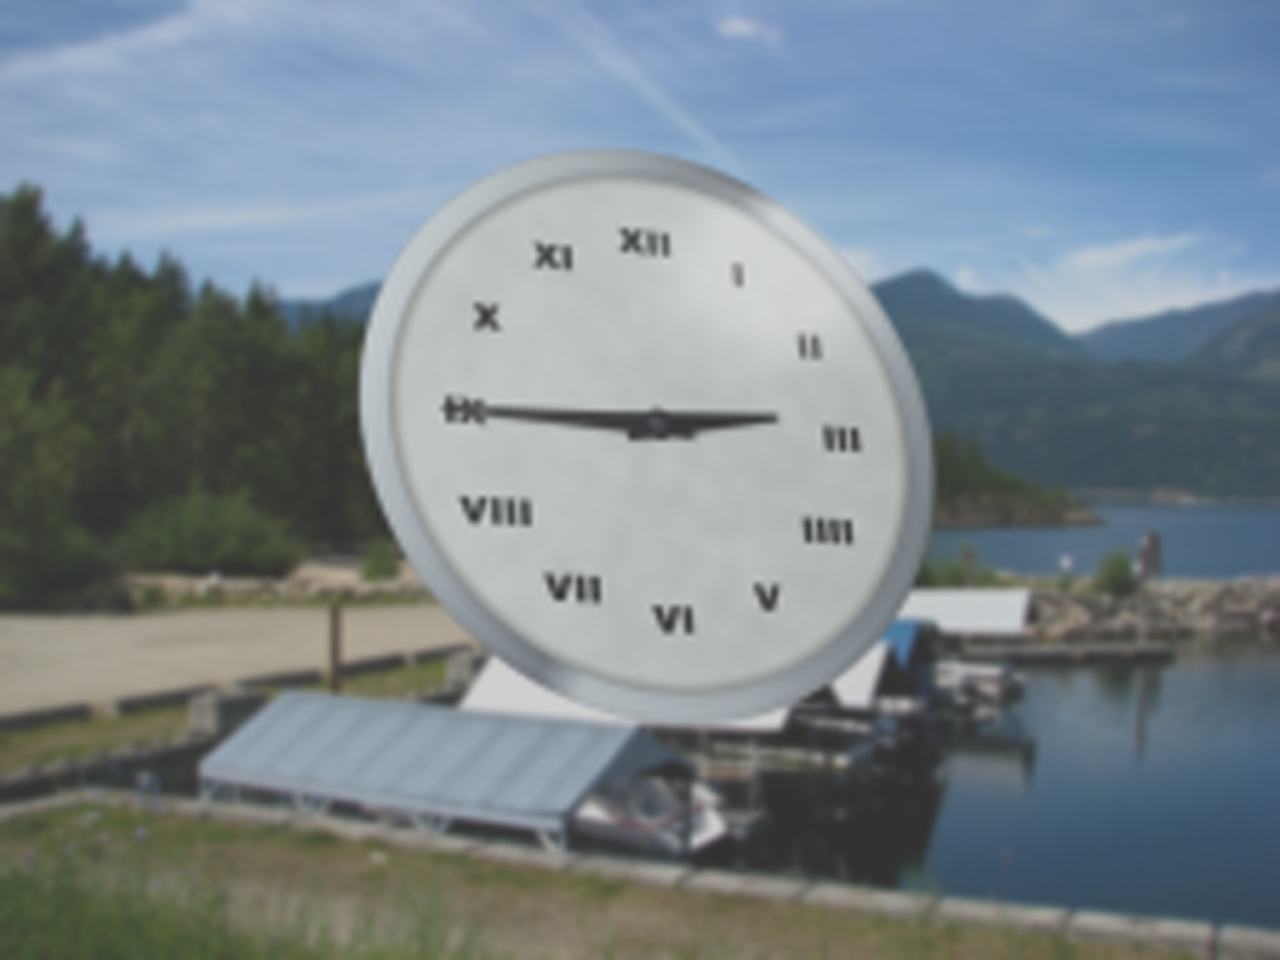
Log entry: 2:45
